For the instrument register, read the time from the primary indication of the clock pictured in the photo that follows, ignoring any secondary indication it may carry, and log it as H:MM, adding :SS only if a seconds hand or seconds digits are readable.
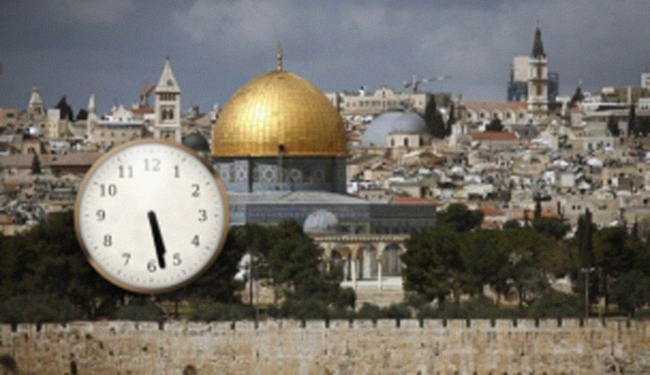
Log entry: 5:28
